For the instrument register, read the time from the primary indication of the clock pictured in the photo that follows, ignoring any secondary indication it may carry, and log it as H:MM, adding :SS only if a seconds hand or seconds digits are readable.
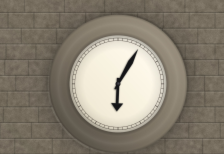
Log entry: 6:05
